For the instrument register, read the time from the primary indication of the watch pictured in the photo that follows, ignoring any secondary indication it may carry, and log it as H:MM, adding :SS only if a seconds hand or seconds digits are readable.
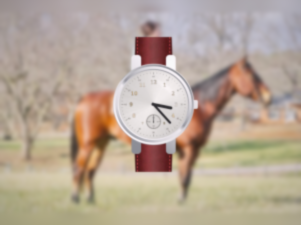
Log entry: 3:23
